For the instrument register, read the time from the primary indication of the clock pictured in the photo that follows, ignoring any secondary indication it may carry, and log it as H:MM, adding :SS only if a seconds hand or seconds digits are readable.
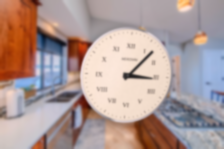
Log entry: 3:07
